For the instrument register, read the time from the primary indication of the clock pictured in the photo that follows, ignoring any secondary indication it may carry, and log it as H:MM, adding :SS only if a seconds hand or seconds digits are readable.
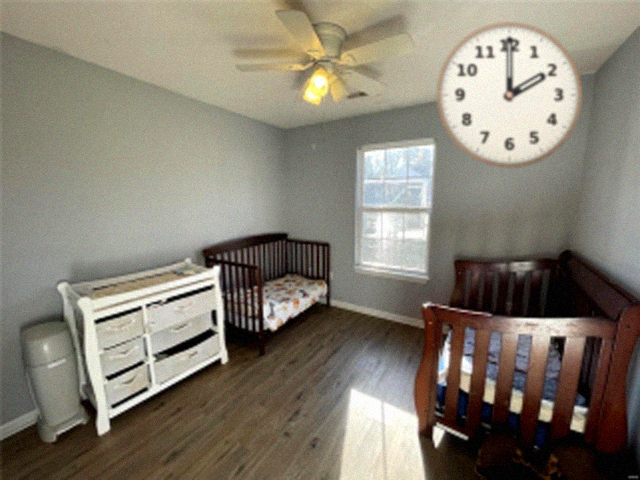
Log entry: 2:00
